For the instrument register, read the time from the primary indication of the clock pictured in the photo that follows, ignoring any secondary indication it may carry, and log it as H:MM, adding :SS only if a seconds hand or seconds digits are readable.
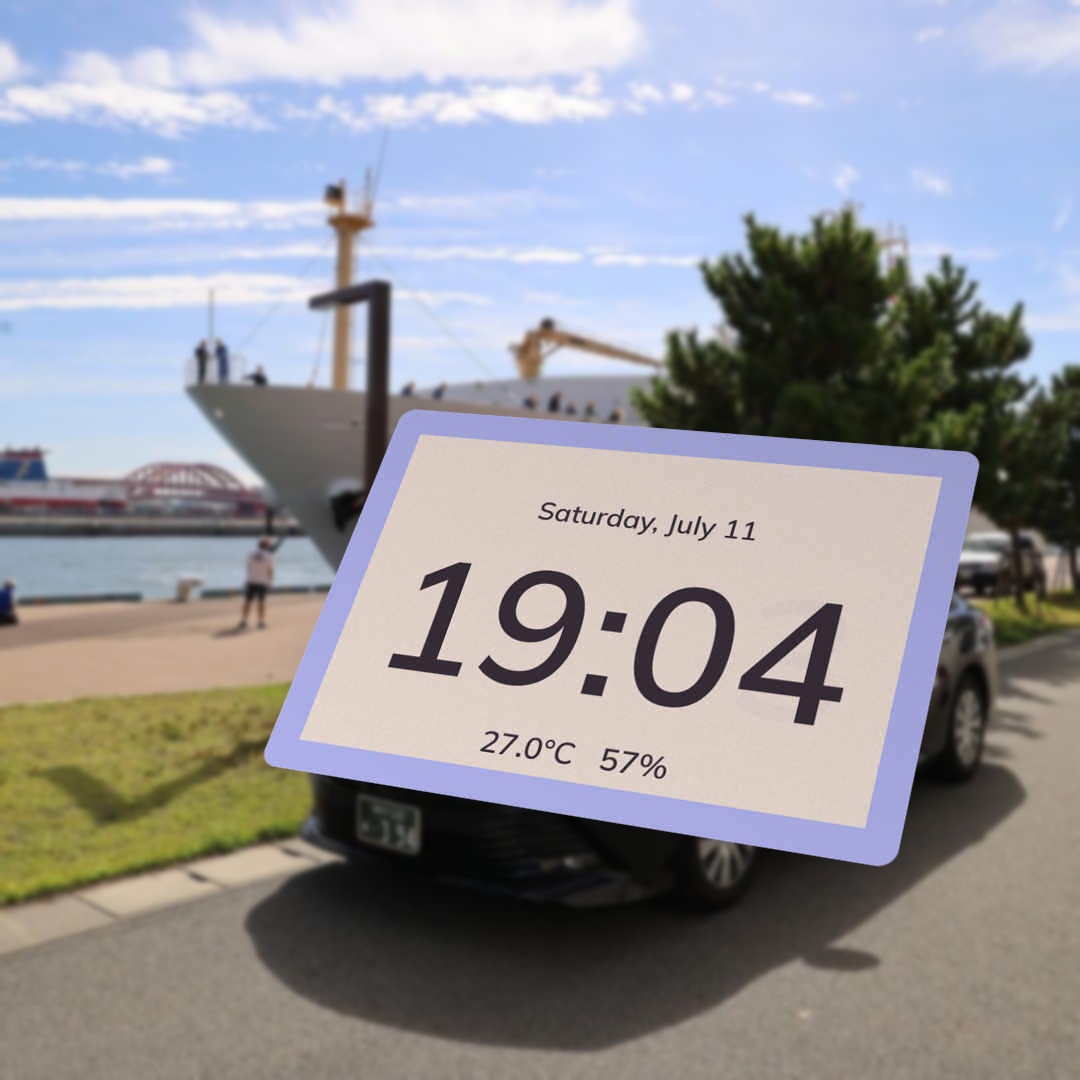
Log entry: 19:04
